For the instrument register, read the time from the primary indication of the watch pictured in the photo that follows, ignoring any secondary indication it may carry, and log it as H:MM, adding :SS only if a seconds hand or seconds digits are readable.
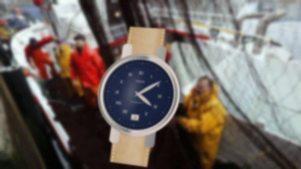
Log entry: 4:09
